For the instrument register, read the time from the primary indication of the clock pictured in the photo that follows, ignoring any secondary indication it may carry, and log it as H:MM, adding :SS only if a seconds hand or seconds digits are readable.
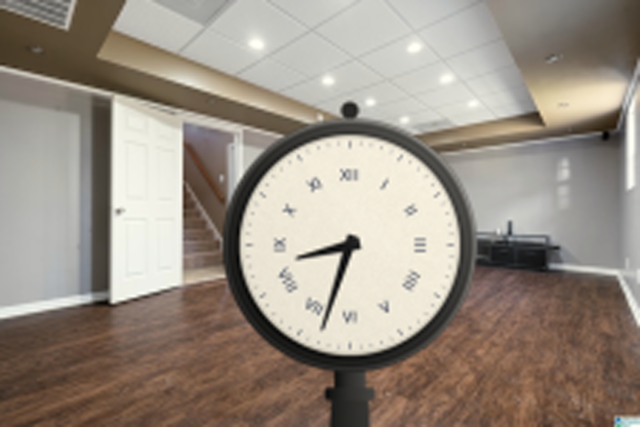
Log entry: 8:33
